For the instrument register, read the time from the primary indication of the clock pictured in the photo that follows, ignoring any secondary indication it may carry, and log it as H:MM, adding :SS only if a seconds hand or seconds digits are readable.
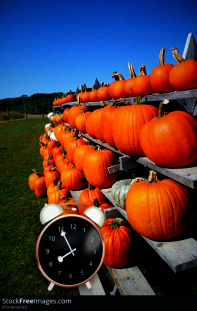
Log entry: 7:55
